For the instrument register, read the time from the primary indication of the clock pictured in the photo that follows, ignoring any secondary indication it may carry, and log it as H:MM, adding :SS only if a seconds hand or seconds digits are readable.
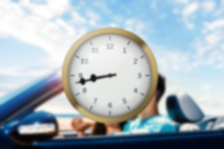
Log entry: 8:43
